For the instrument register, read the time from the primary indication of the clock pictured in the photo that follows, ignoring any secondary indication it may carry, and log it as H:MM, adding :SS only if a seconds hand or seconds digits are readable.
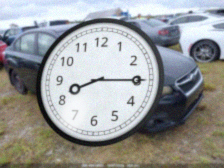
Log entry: 8:15
